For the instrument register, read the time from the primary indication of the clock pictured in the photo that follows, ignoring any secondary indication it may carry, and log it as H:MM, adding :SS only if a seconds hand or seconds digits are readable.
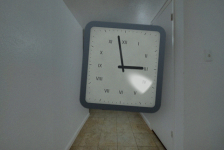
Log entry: 2:58
